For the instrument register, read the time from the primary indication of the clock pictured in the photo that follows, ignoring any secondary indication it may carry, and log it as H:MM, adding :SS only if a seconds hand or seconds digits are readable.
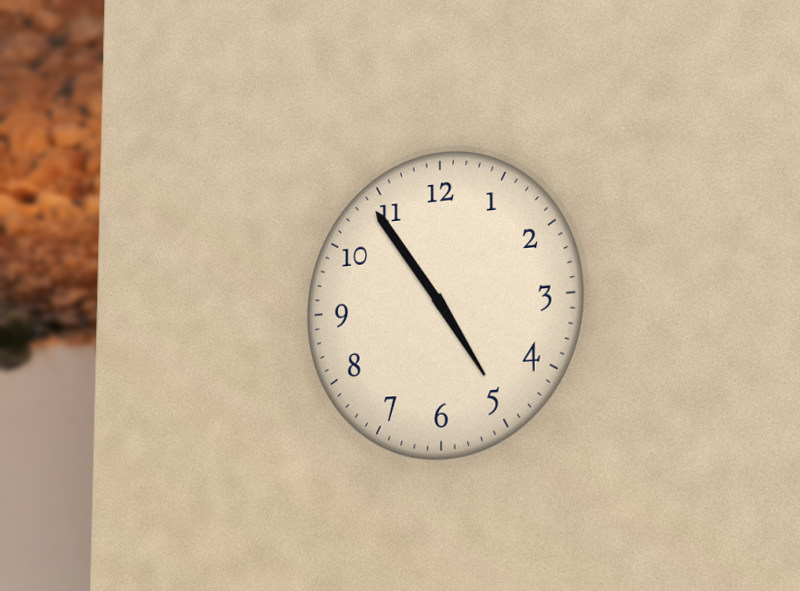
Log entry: 4:54
